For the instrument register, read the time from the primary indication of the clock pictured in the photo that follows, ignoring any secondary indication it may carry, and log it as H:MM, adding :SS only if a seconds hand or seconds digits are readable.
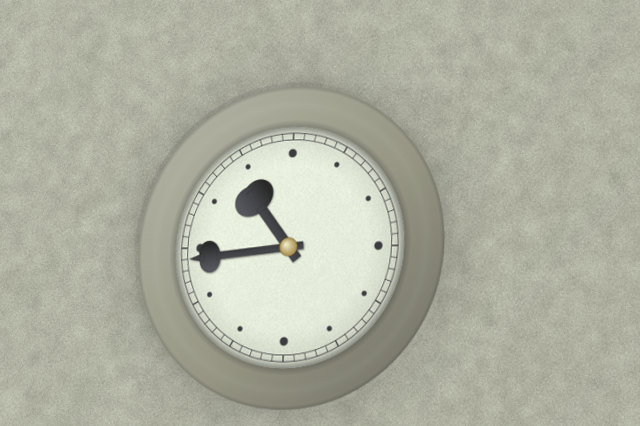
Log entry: 10:44
